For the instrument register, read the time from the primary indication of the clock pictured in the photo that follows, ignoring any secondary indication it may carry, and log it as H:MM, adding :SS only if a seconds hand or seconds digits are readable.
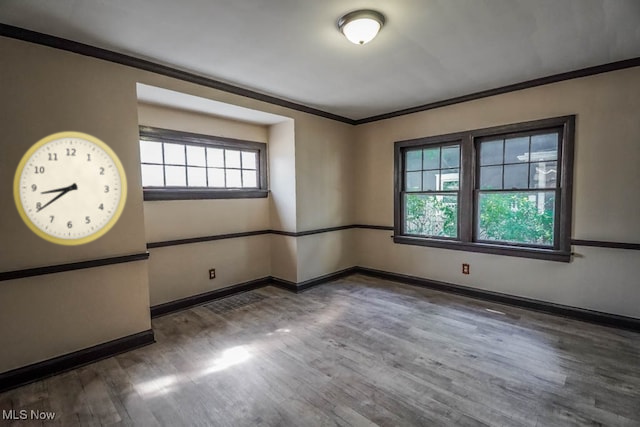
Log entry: 8:39
